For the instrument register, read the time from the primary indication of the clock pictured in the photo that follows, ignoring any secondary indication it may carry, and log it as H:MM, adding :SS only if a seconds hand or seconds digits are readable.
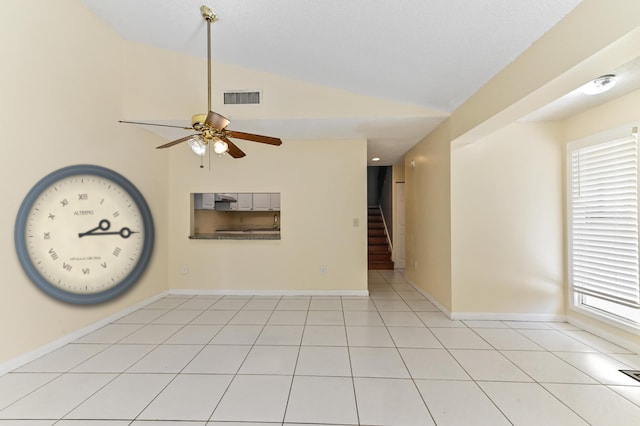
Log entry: 2:15
